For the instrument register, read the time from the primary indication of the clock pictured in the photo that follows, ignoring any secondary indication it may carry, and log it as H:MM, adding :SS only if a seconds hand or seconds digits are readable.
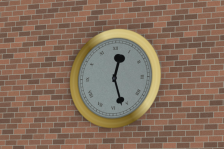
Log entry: 12:27
